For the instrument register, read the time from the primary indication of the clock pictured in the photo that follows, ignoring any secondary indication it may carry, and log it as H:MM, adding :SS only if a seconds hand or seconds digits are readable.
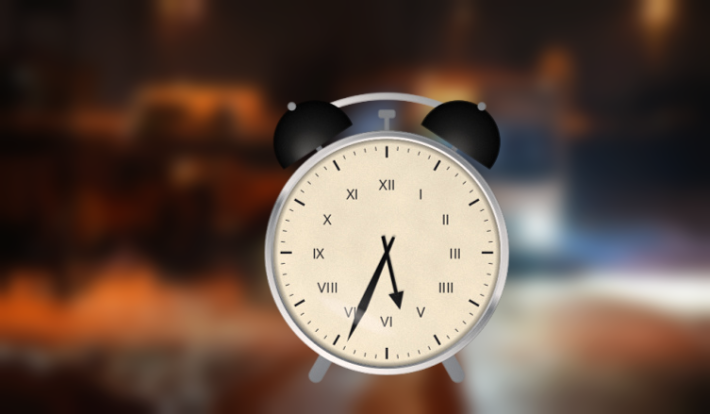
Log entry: 5:34
